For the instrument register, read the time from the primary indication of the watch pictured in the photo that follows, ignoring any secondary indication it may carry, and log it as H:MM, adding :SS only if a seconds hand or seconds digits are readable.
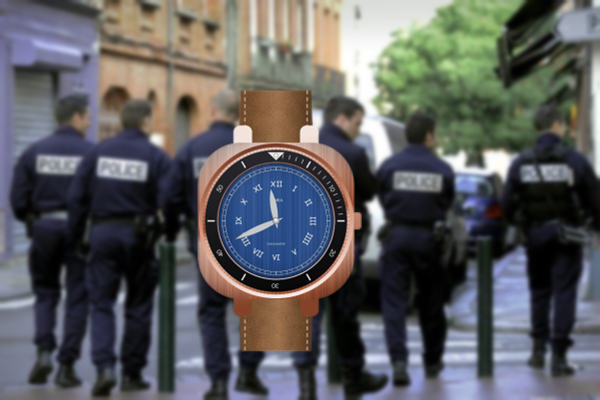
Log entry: 11:41
